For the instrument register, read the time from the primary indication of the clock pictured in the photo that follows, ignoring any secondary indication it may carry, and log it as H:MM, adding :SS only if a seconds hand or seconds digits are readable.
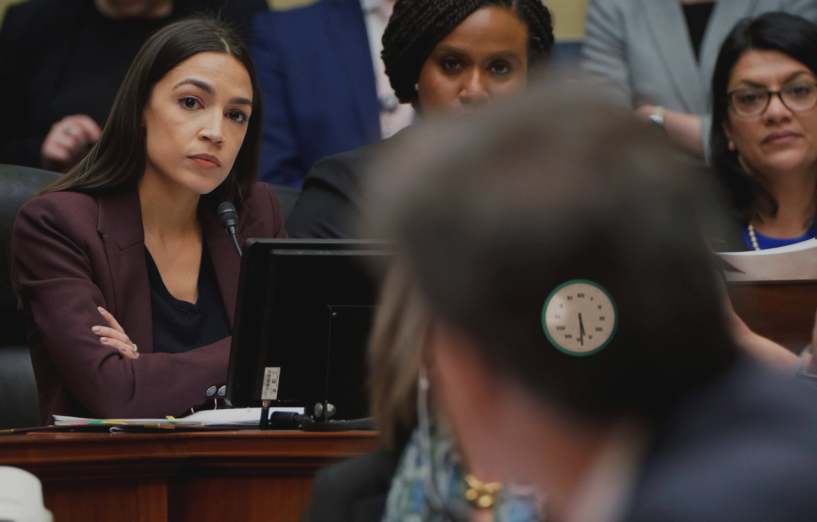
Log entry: 5:29
